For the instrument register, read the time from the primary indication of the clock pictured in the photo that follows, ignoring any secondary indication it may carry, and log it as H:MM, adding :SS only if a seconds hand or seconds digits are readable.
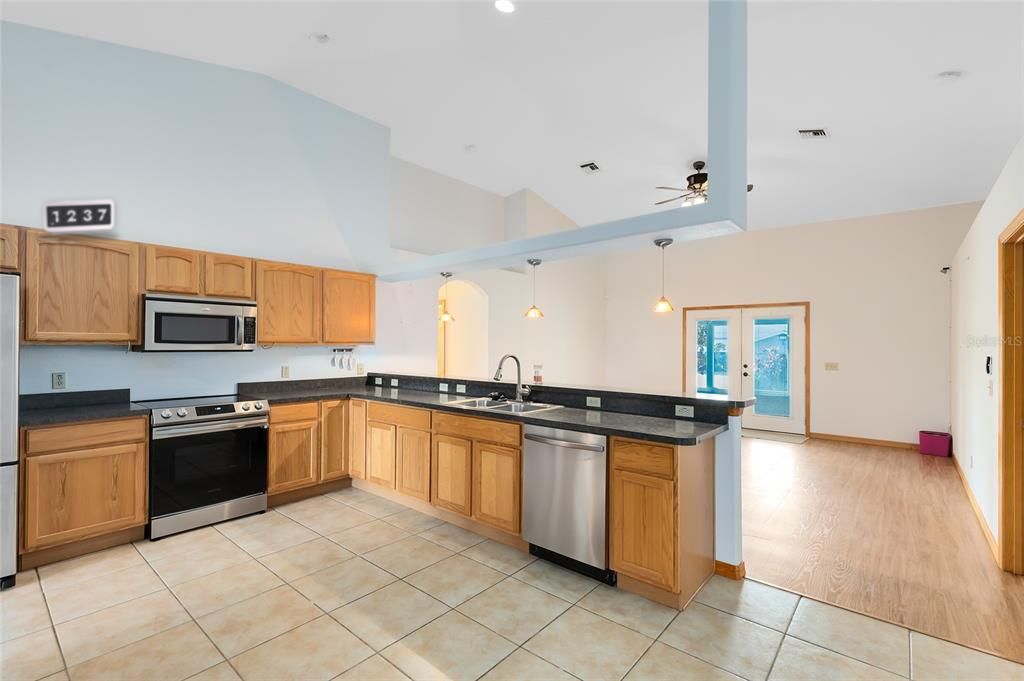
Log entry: 12:37
